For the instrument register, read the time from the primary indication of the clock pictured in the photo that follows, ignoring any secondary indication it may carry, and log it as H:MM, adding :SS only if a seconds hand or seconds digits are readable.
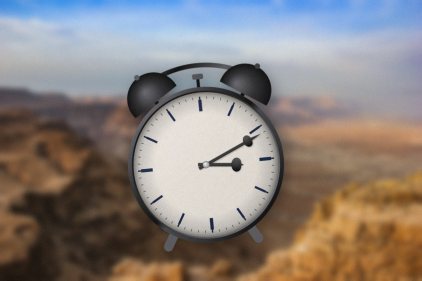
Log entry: 3:11
